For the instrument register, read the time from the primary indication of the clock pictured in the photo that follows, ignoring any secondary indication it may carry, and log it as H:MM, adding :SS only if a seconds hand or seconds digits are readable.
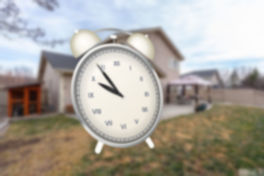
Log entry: 9:54
